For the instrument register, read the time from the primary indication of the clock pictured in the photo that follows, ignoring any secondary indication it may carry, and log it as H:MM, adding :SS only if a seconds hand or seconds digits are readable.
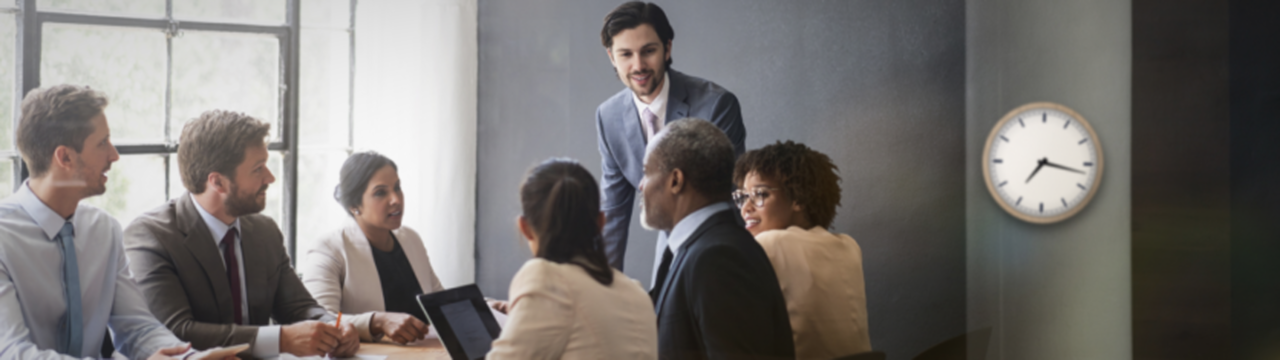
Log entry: 7:17
